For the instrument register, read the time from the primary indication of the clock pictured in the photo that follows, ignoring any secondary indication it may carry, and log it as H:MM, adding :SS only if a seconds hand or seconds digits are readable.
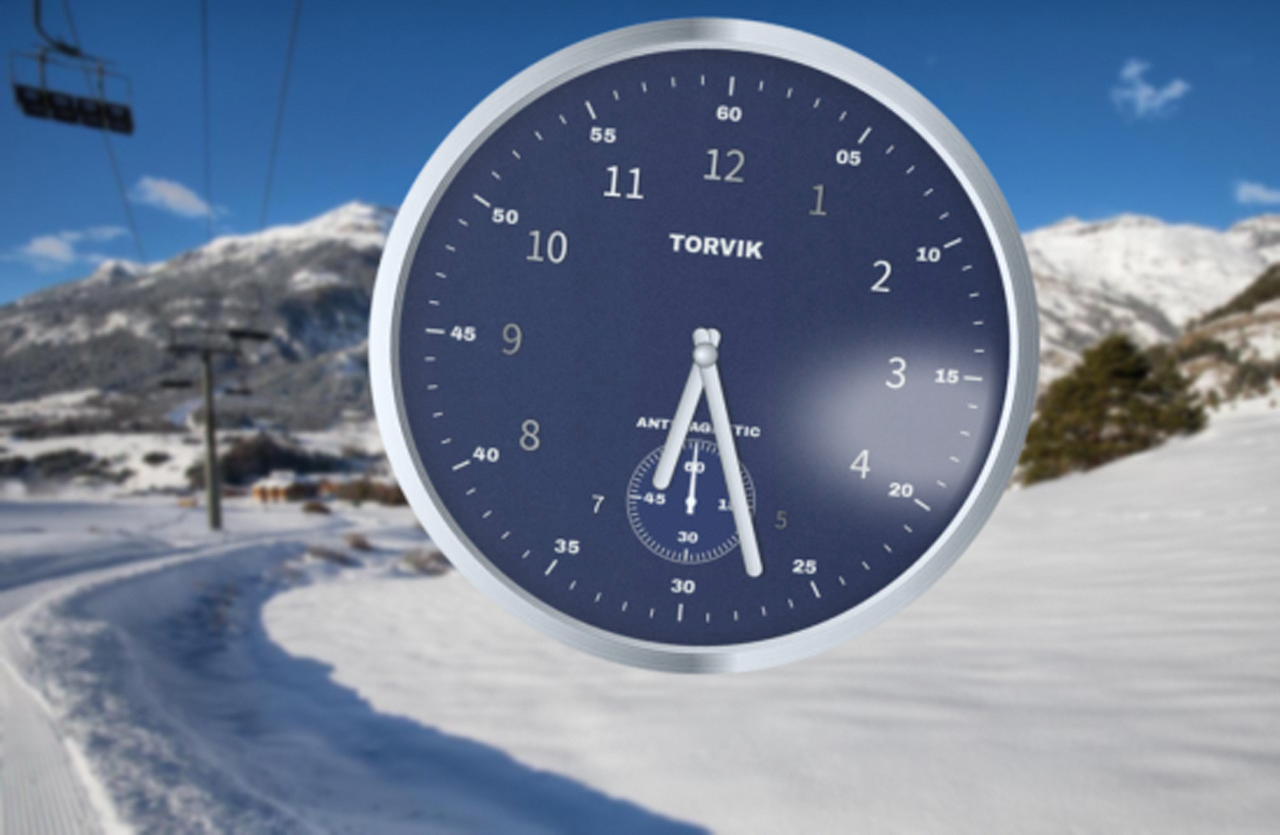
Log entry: 6:27
